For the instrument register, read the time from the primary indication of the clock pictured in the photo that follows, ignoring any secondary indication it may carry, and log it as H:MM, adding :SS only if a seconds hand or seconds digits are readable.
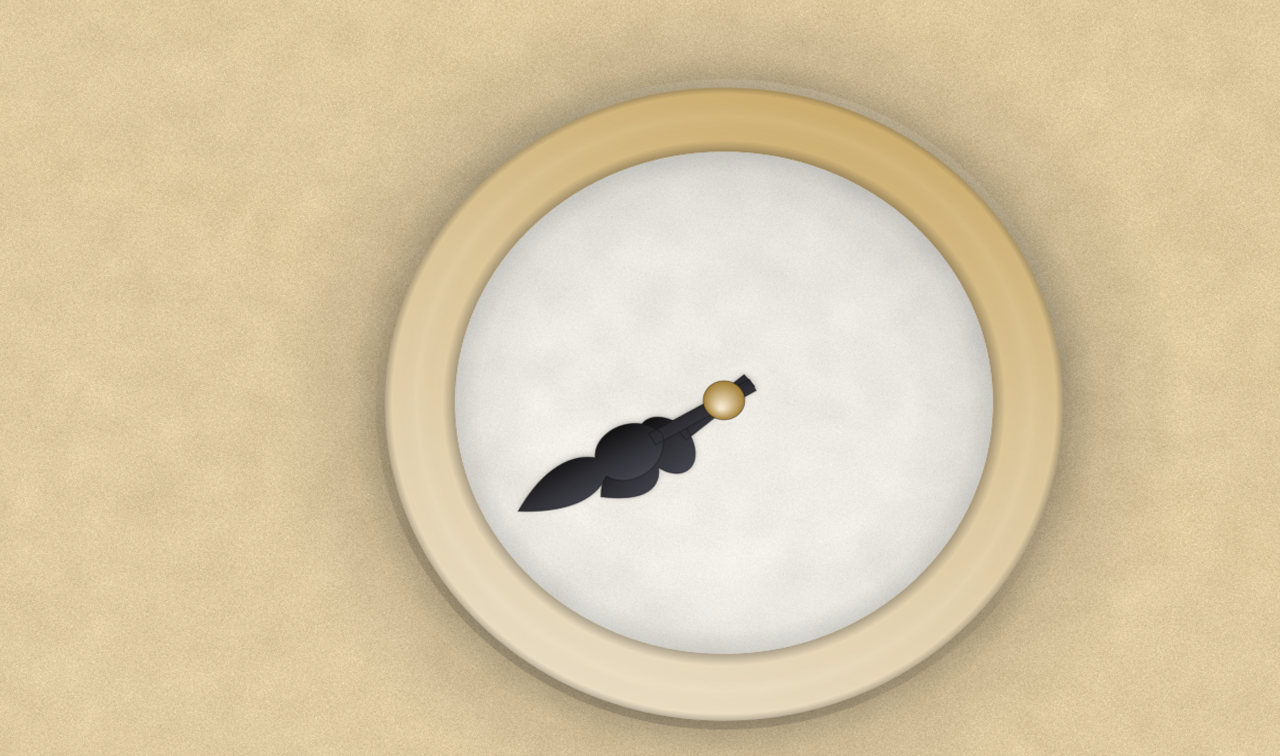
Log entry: 7:40
